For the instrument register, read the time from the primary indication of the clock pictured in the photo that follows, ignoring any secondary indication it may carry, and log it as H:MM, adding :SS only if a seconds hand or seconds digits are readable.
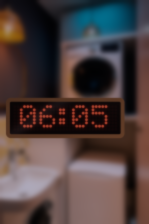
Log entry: 6:05
